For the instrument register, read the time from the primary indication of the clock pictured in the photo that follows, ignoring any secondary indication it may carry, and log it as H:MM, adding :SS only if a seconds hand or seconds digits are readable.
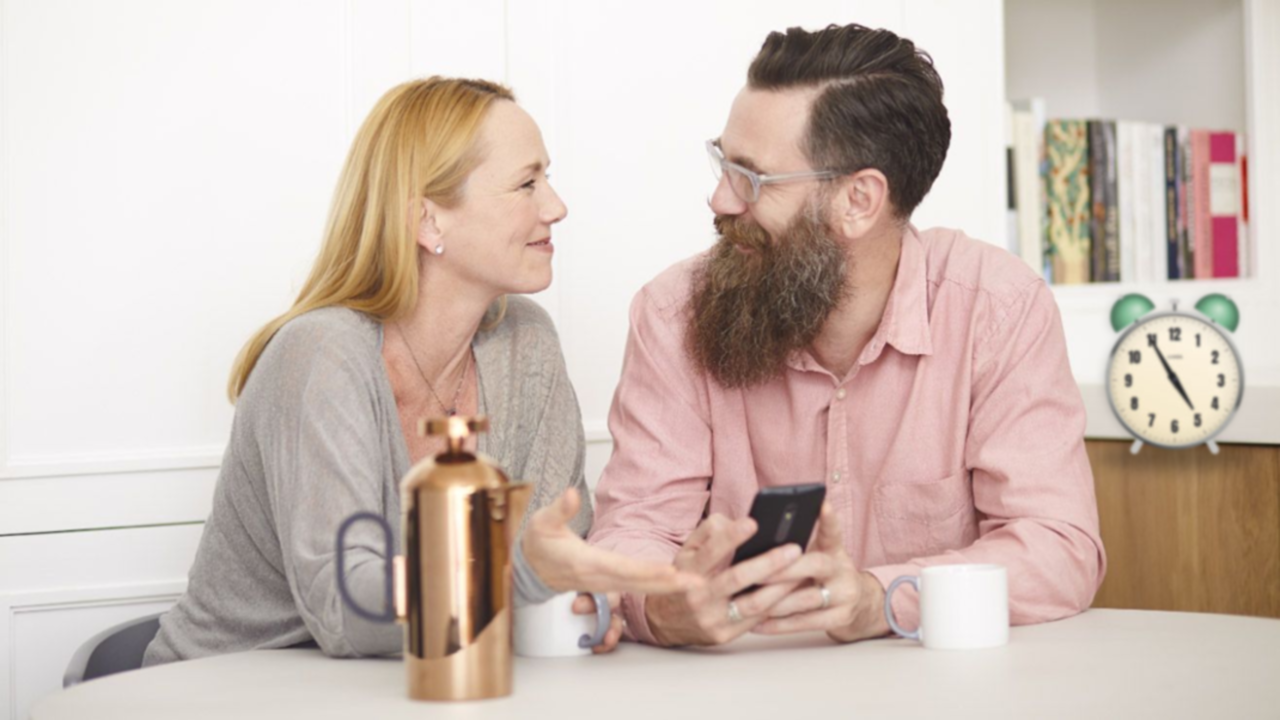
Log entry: 4:55
